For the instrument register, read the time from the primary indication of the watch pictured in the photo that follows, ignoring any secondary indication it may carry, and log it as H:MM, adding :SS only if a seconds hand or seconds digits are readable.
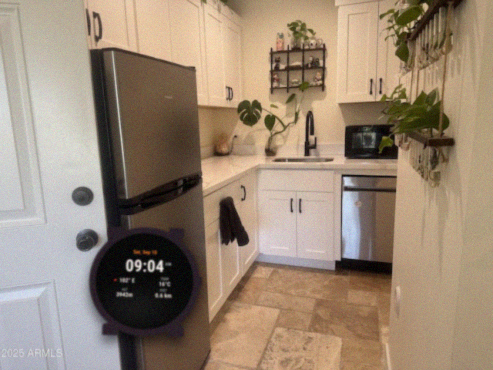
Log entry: 9:04
